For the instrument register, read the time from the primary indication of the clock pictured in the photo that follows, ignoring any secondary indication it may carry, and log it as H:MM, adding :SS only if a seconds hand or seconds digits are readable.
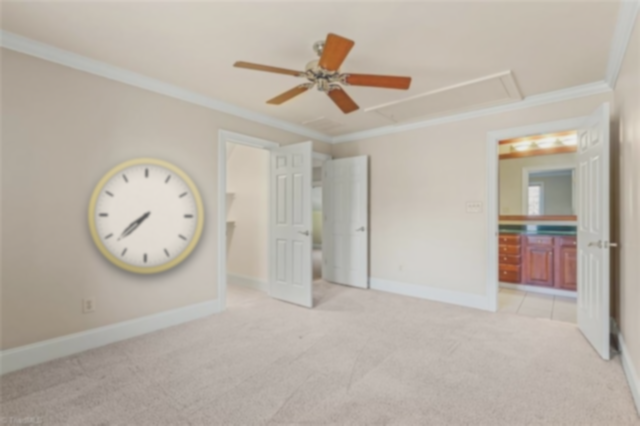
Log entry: 7:38
